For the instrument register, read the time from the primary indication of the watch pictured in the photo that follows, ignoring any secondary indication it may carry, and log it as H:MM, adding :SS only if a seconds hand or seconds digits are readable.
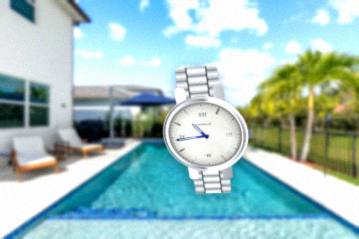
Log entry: 10:44
